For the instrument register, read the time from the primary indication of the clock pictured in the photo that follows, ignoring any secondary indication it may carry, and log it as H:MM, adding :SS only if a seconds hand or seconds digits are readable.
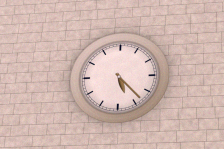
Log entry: 5:23
